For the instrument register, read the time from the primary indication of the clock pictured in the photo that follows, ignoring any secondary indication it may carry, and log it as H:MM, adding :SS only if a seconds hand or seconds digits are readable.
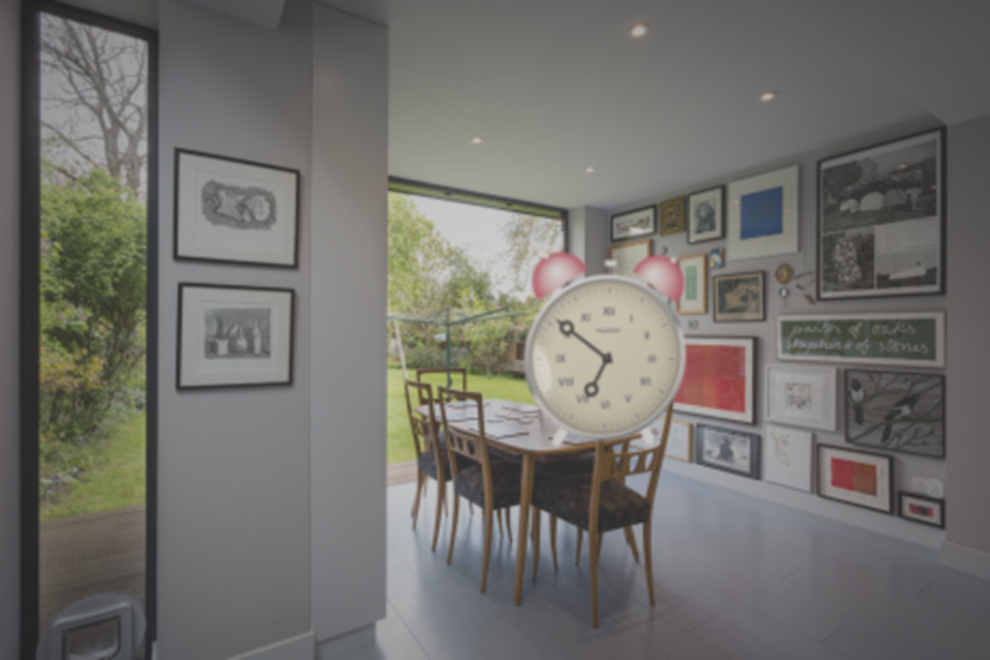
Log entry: 6:51
